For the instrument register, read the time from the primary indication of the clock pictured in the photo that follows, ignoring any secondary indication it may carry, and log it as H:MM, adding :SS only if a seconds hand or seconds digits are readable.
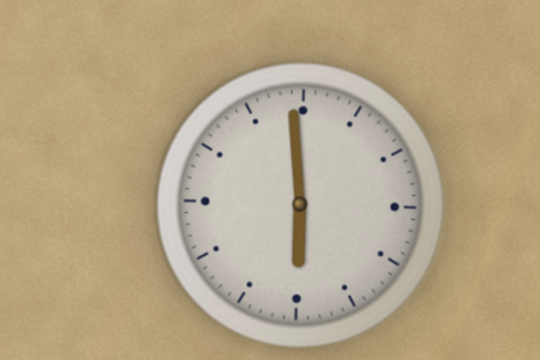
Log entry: 5:59
